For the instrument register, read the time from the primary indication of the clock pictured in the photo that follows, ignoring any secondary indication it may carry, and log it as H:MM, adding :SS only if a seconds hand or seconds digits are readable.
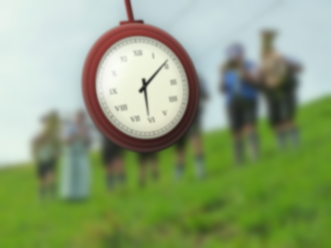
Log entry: 6:09
